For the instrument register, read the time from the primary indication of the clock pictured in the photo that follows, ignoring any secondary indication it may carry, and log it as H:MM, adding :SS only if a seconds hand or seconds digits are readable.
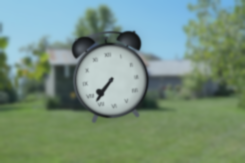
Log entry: 7:37
